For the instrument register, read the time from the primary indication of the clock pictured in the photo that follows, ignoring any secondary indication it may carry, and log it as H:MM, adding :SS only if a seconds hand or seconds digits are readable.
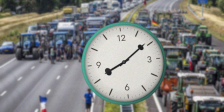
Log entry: 8:09
